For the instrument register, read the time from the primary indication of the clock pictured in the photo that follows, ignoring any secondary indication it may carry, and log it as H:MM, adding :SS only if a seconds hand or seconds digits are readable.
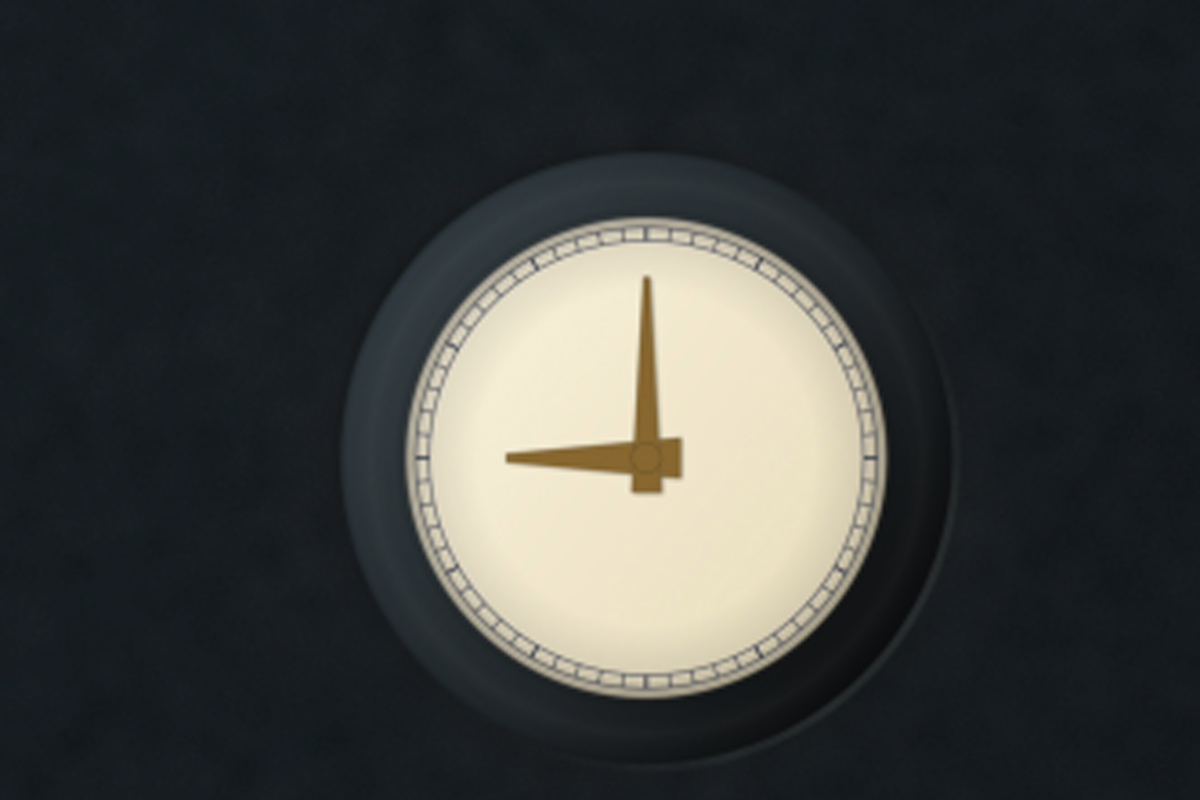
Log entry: 9:00
